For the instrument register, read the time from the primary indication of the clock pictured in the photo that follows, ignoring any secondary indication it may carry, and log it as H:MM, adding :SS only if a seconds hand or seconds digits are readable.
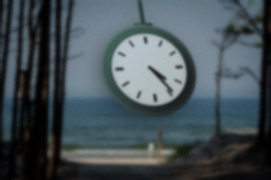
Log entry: 4:24
